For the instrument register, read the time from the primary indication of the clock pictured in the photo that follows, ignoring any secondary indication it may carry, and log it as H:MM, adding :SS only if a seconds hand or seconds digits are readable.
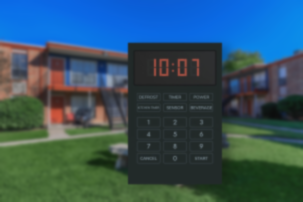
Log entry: 10:07
